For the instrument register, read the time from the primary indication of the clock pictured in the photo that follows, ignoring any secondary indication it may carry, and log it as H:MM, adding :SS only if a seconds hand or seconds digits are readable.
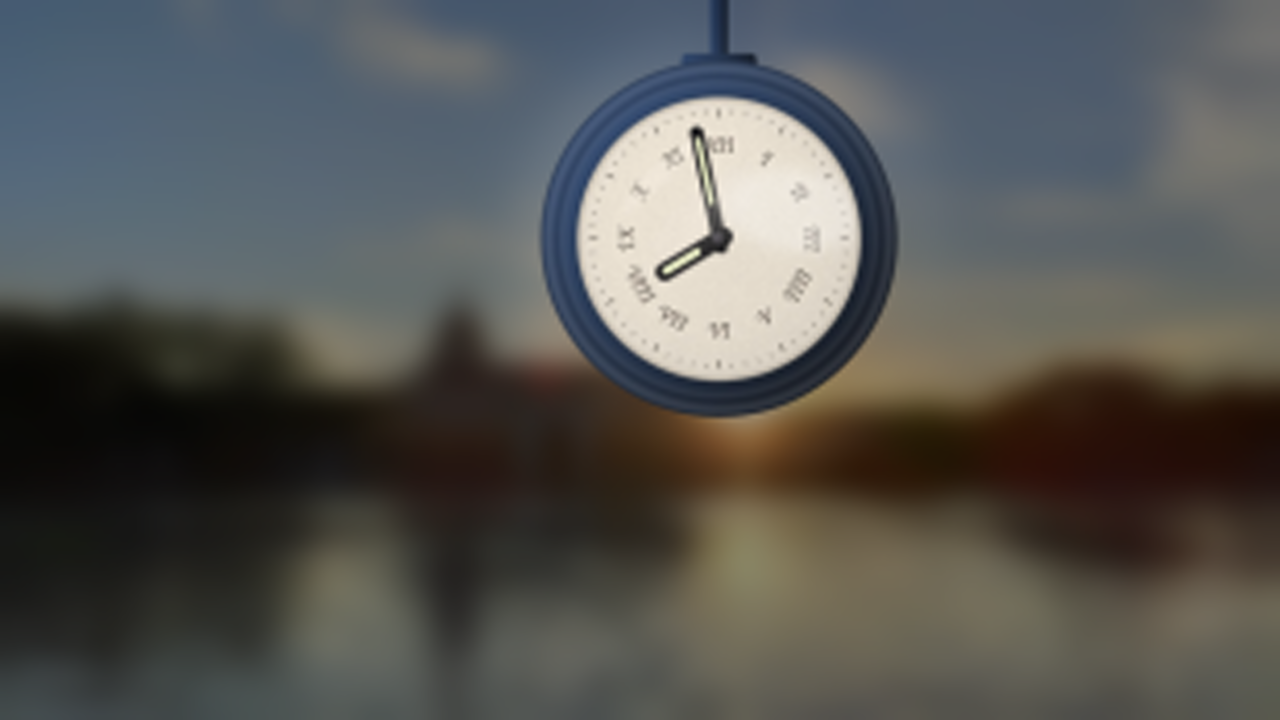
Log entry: 7:58
